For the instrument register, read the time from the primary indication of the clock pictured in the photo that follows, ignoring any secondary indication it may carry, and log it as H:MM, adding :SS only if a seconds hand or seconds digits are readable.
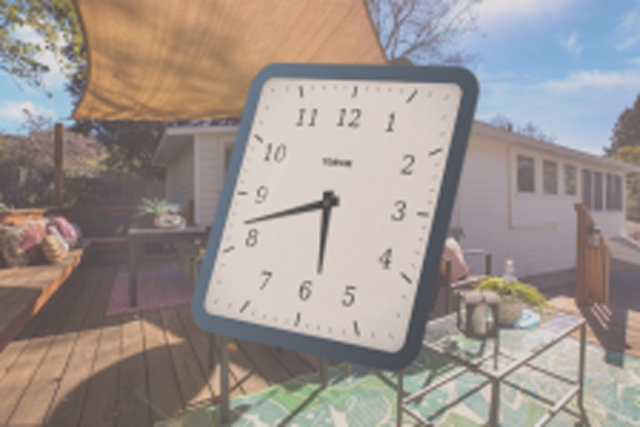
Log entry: 5:42
